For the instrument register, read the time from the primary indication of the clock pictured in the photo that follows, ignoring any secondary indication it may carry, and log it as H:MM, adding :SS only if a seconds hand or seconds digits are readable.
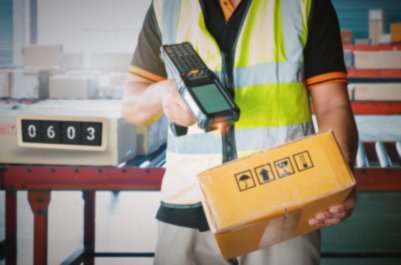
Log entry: 6:03
